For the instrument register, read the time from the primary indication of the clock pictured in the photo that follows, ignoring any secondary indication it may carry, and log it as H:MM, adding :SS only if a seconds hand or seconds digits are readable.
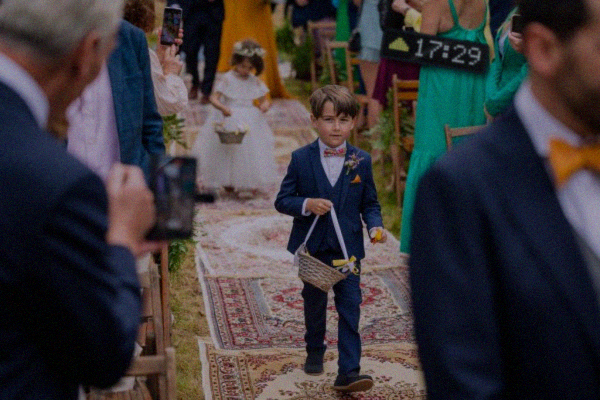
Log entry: 17:29
